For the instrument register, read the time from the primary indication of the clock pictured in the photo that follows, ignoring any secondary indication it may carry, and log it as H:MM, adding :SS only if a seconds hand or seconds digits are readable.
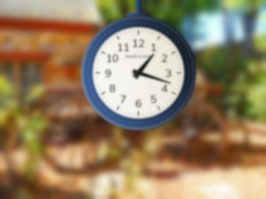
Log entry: 1:18
